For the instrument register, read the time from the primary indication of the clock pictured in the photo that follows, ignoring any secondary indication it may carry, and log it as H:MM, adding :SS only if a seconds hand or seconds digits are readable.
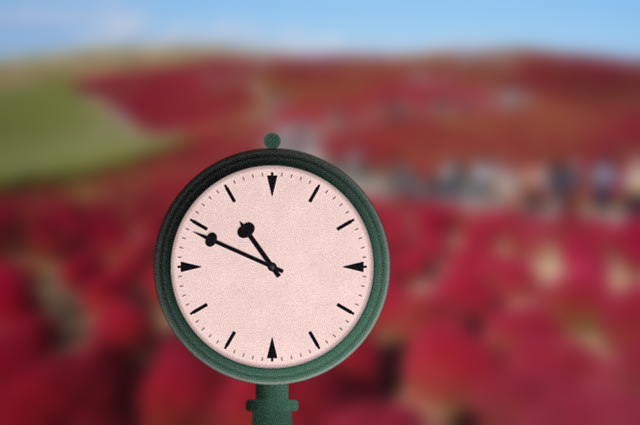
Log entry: 10:49
